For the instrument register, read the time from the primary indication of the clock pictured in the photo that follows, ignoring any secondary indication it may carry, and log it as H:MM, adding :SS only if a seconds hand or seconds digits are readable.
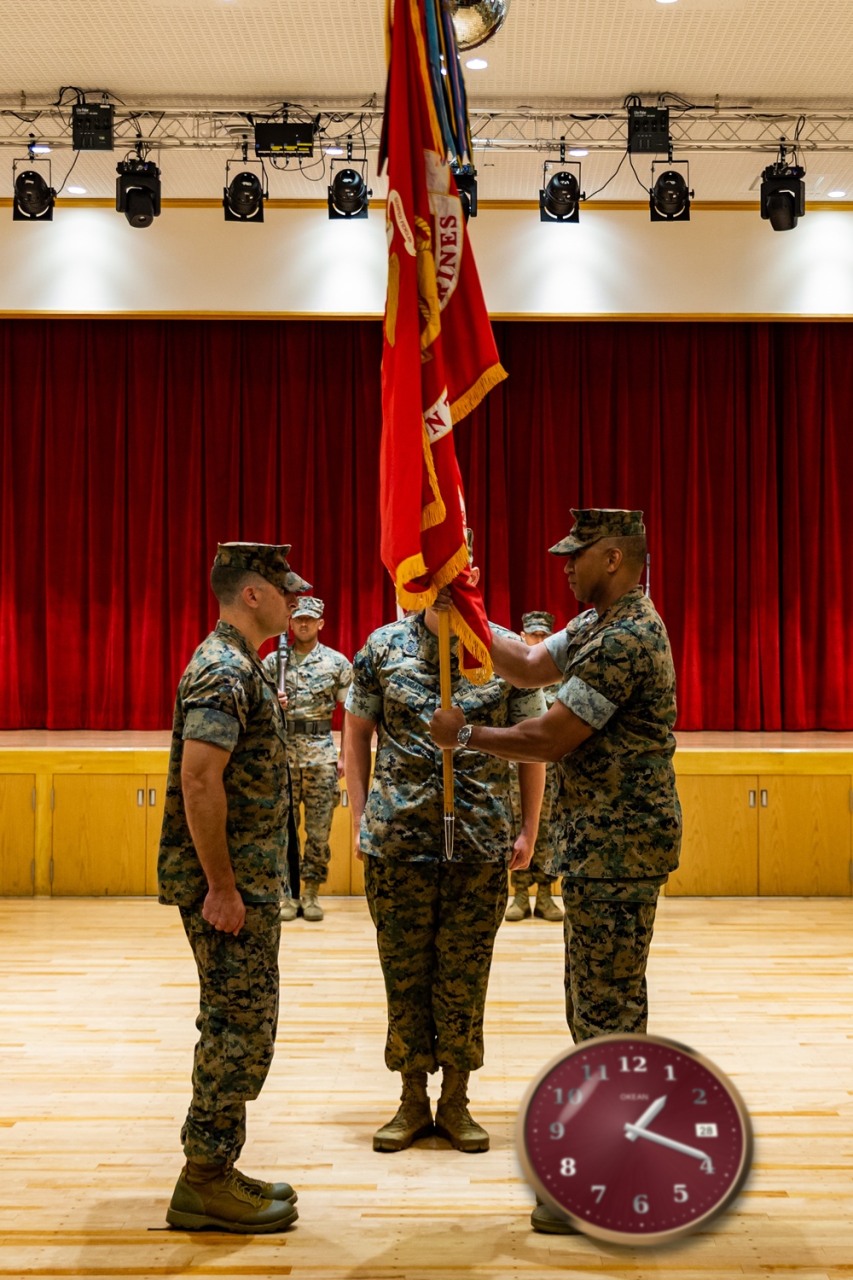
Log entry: 1:19
